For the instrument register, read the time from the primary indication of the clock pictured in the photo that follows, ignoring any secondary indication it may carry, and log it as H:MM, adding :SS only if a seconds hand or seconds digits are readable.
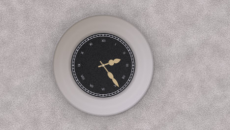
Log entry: 2:24
